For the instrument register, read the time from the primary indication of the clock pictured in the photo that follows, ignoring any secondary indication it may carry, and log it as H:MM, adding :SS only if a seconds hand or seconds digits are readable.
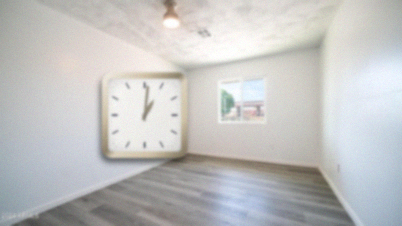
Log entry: 1:01
